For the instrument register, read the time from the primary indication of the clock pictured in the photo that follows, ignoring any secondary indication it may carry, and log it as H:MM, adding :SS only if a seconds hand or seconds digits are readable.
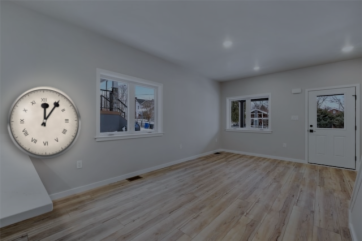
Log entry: 12:06
